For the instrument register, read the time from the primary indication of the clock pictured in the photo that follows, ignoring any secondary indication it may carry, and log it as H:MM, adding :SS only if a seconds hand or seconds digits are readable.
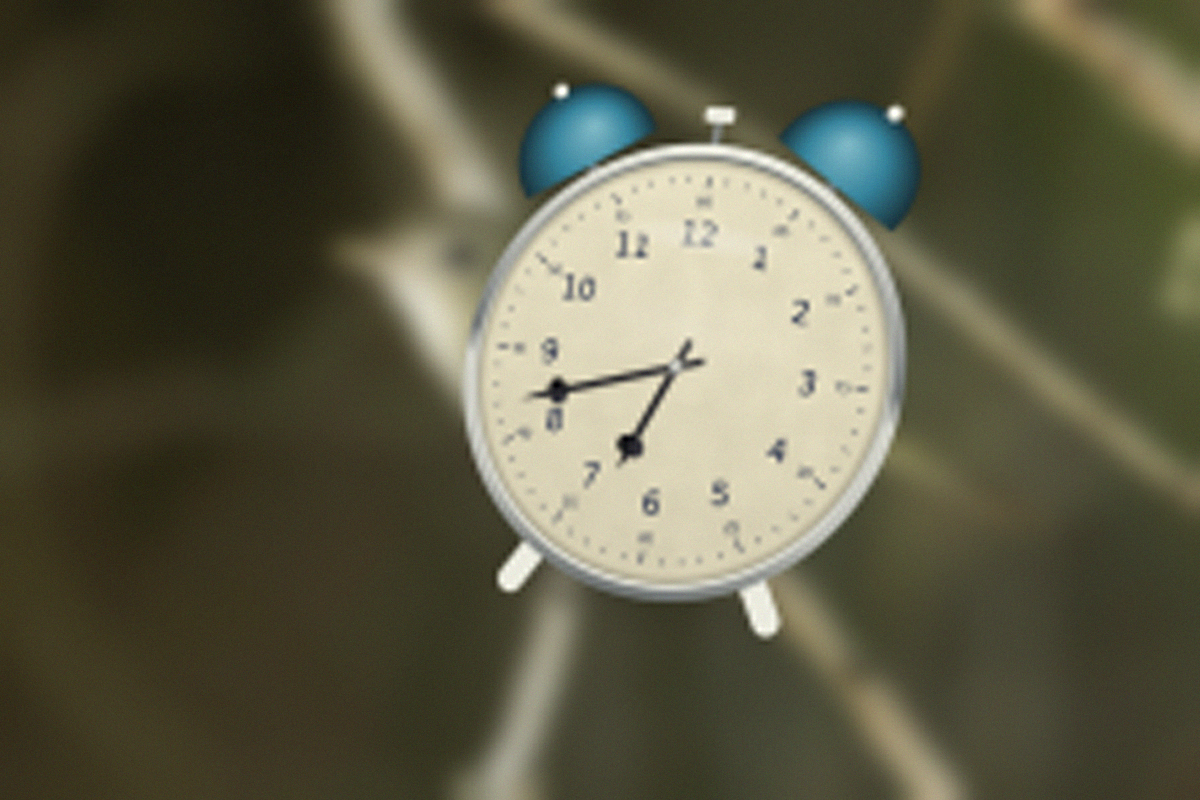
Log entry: 6:42
